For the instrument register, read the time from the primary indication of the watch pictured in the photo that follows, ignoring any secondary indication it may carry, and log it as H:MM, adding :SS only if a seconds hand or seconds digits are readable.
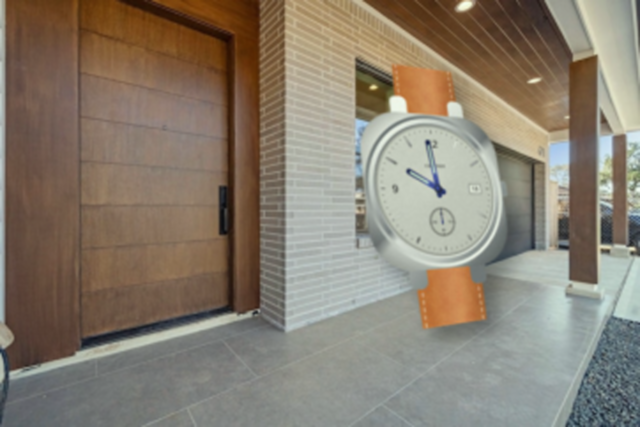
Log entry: 9:59
